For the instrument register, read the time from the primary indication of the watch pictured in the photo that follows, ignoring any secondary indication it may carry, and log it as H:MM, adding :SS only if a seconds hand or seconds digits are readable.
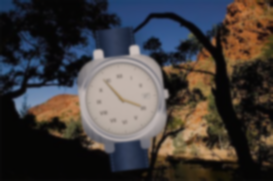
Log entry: 3:54
